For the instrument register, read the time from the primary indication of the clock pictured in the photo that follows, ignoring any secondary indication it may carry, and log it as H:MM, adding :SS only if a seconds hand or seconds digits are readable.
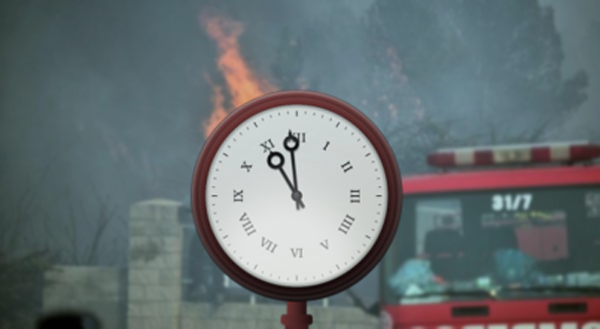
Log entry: 10:59
